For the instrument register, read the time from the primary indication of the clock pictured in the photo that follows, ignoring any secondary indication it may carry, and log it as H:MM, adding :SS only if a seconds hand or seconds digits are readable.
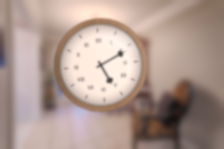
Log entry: 5:11
